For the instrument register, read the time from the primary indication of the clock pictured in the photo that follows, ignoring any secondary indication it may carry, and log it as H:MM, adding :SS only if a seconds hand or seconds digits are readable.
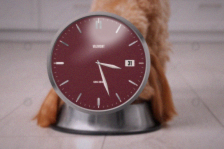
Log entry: 3:27
